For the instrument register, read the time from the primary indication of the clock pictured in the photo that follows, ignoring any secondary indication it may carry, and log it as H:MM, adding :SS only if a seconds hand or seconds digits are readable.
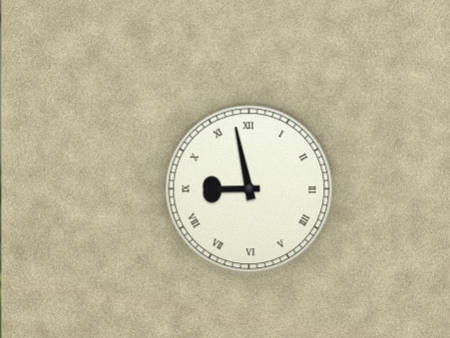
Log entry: 8:58
